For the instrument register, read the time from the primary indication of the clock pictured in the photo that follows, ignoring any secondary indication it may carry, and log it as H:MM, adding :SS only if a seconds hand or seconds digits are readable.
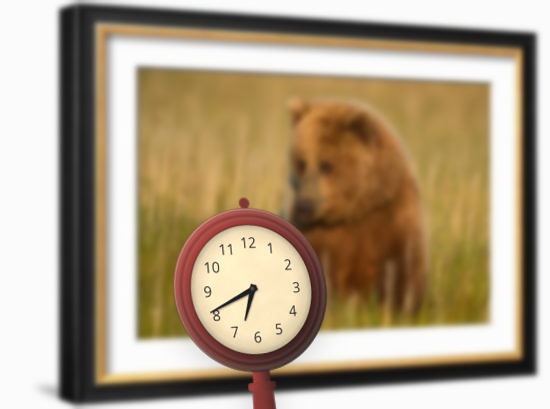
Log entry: 6:41
